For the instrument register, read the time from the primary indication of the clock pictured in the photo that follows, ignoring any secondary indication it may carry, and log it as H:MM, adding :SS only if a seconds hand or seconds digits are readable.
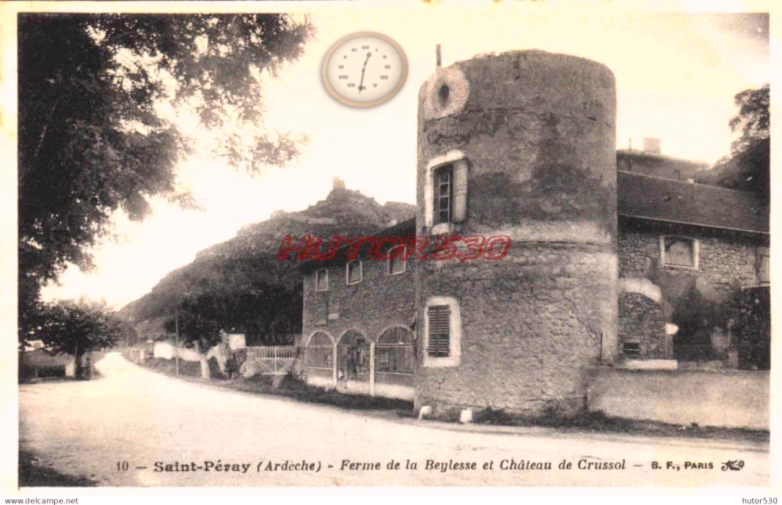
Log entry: 12:31
